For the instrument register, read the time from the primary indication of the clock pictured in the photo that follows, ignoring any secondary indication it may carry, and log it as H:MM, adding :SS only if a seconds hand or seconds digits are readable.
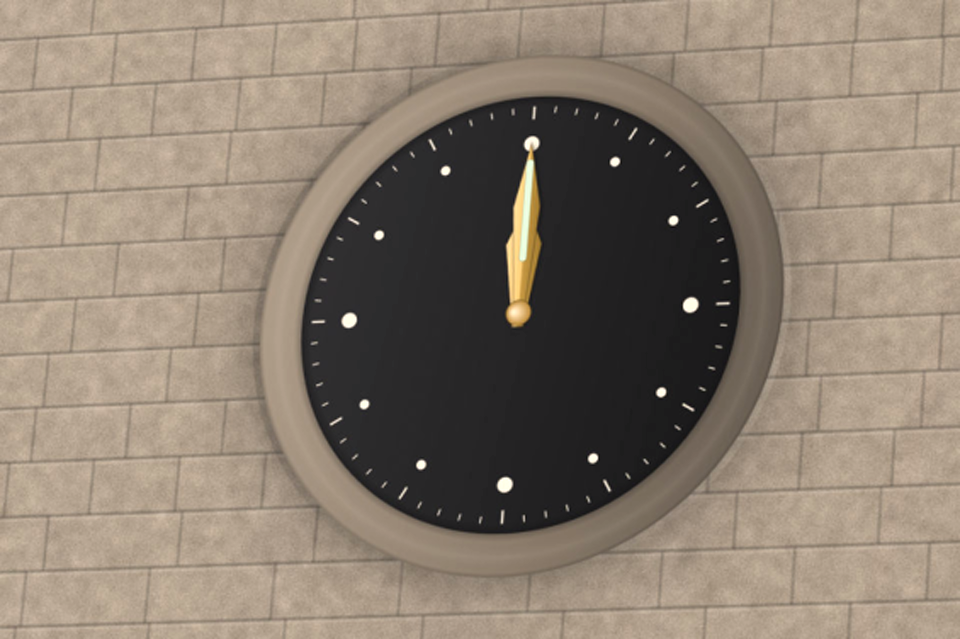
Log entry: 12:00
